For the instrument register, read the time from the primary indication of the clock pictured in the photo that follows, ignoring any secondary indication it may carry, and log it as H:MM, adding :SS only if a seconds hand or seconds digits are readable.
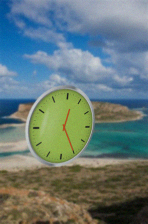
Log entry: 12:25
